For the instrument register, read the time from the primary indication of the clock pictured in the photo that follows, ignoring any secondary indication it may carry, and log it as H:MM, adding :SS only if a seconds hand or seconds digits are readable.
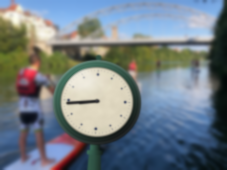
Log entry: 8:44
